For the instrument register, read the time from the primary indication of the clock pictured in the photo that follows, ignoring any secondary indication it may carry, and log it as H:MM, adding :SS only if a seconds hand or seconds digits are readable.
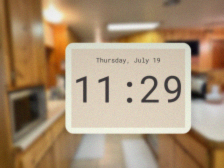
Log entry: 11:29
